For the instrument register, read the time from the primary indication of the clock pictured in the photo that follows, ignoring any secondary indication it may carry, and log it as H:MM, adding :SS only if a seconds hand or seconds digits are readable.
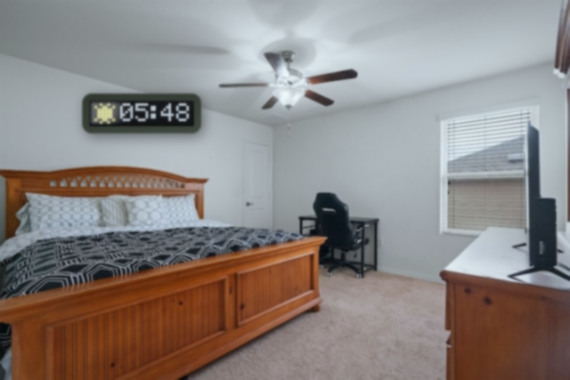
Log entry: 5:48
